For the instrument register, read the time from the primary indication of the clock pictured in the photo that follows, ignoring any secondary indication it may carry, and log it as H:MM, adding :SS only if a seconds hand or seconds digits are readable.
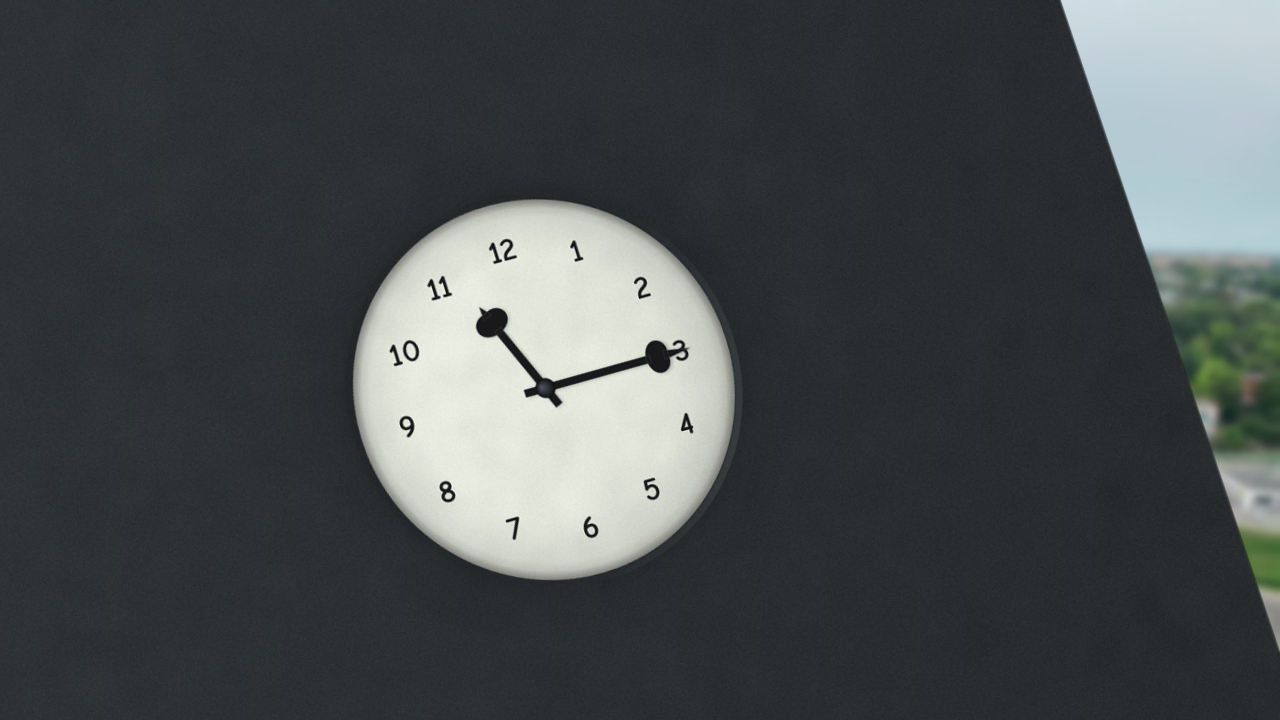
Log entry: 11:15
